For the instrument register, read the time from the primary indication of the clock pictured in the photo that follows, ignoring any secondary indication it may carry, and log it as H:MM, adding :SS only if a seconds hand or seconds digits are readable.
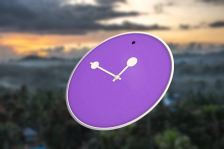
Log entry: 12:48
